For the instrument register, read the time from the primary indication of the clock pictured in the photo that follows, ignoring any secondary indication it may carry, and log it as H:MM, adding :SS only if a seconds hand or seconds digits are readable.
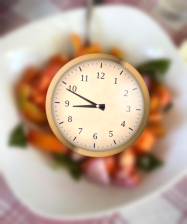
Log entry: 8:49
